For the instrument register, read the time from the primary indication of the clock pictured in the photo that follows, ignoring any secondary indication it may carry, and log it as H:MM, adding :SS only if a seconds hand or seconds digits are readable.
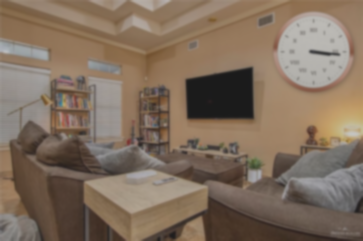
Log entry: 3:16
